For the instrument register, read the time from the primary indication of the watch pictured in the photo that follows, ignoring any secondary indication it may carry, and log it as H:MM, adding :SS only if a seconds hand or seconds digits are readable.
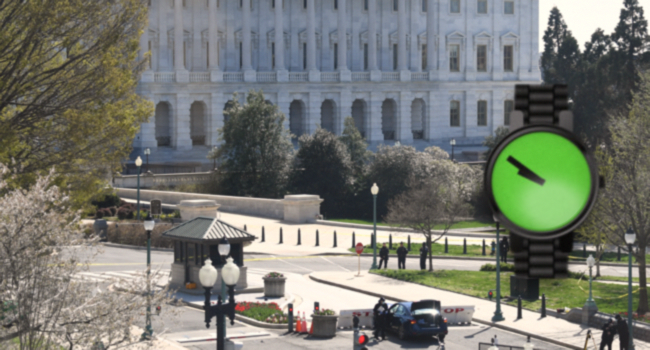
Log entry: 9:51
